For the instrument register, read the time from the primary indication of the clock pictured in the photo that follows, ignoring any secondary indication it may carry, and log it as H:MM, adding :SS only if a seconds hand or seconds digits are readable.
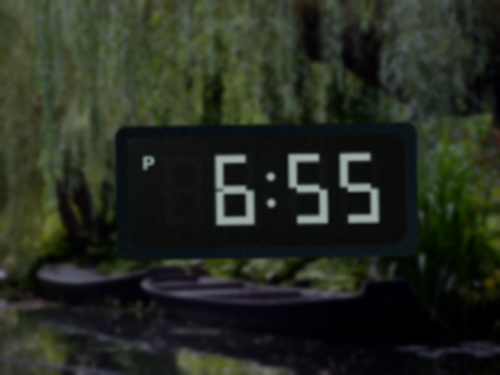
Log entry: 6:55
